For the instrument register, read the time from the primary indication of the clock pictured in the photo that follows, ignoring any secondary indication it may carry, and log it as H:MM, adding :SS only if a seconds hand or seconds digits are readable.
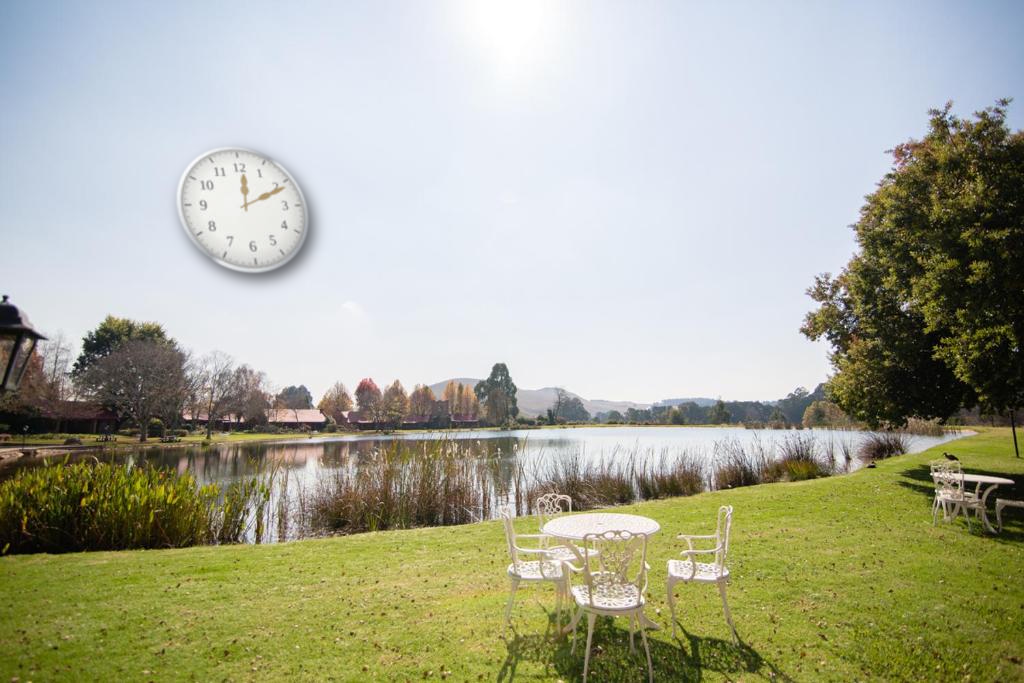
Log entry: 12:11
